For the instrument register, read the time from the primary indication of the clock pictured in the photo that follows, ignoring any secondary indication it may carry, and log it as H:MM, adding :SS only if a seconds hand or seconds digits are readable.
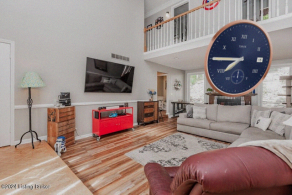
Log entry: 7:45
